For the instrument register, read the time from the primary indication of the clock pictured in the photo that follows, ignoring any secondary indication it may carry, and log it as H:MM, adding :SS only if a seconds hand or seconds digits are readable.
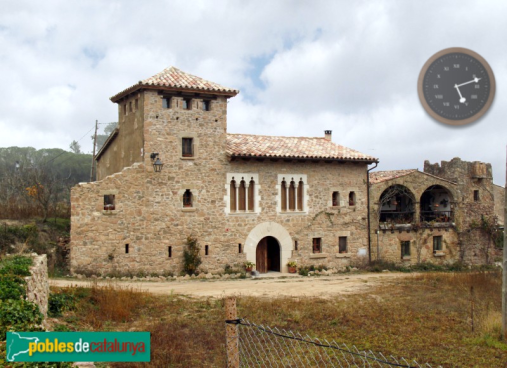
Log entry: 5:12
